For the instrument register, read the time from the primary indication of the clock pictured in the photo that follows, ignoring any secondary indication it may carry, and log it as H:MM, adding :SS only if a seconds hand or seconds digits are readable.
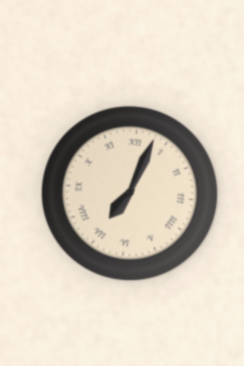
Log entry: 7:03
